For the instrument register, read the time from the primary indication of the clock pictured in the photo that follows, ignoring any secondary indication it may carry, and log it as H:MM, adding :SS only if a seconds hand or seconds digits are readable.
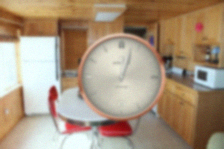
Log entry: 12:03
